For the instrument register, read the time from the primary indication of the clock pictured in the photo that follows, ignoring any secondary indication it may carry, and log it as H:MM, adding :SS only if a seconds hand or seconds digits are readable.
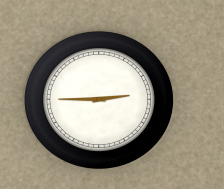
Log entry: 2:45
